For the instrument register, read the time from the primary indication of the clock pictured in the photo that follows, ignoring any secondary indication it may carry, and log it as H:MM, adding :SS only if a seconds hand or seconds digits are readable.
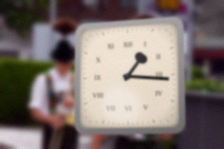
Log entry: 1:16
